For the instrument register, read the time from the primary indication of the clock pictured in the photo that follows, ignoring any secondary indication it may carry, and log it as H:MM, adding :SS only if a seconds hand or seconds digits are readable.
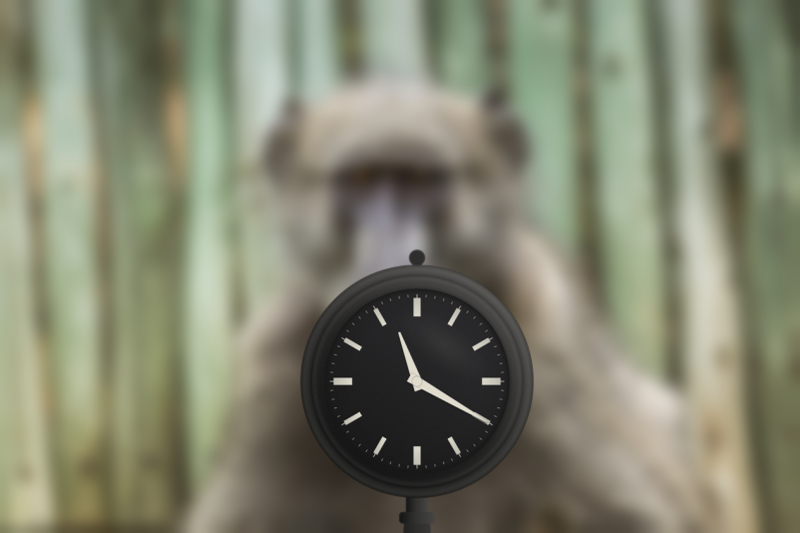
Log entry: 11:20
